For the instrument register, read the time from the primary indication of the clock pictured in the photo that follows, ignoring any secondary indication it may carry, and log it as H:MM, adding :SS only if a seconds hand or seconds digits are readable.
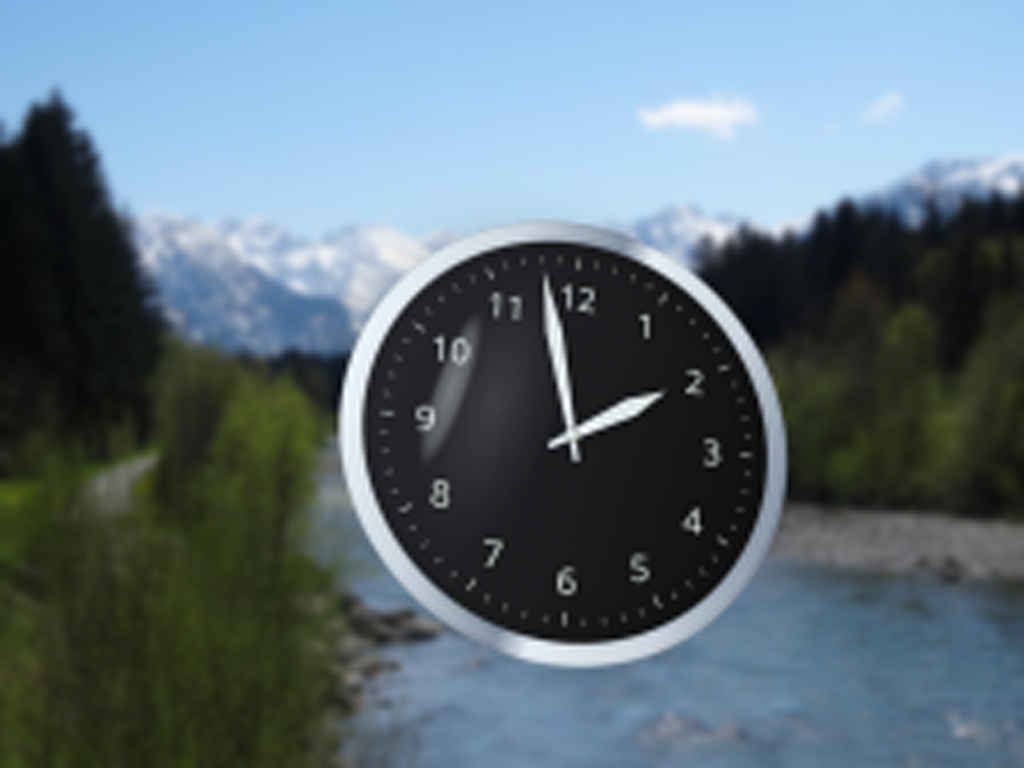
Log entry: 1:58
